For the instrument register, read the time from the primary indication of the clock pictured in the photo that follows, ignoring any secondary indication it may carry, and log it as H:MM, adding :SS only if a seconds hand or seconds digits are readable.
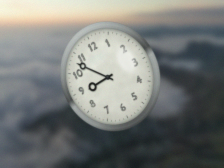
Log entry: 8:53
